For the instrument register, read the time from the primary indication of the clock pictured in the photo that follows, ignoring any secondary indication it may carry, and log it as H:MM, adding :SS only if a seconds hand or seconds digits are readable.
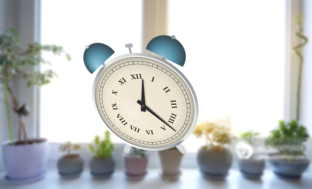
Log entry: 12:23
